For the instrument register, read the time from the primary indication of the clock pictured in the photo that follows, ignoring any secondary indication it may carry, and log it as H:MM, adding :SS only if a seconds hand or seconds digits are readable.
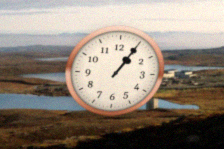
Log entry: 1:05
